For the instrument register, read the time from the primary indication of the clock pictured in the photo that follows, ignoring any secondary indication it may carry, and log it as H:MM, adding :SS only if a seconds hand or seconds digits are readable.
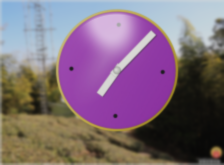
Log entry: 7:07
